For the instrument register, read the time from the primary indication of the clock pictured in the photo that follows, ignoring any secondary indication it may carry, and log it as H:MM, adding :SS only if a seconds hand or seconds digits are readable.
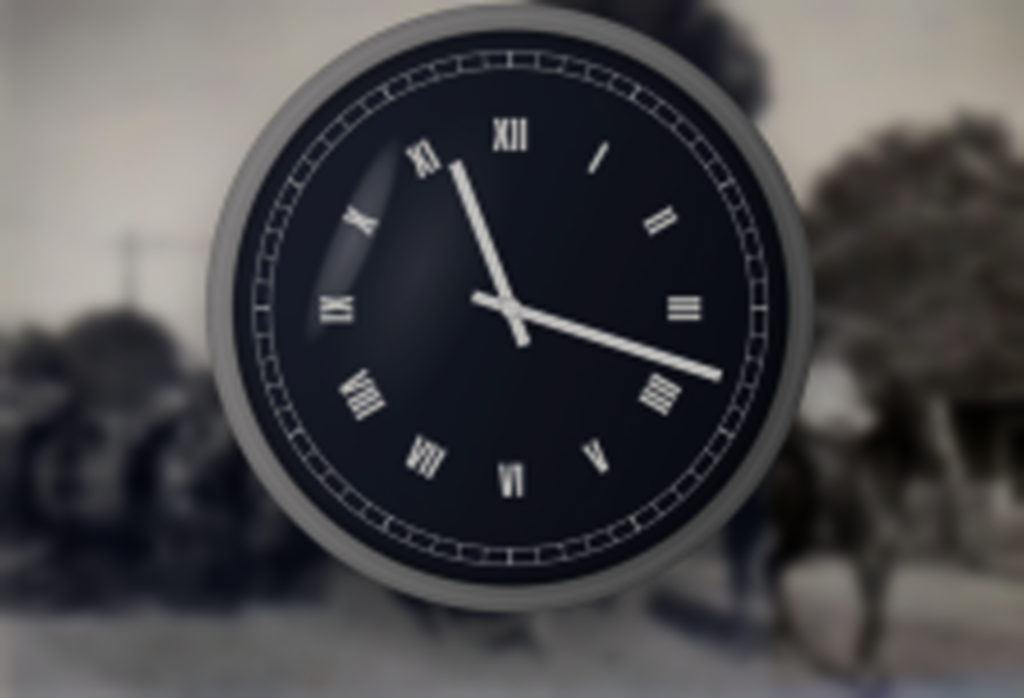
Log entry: 11:18
